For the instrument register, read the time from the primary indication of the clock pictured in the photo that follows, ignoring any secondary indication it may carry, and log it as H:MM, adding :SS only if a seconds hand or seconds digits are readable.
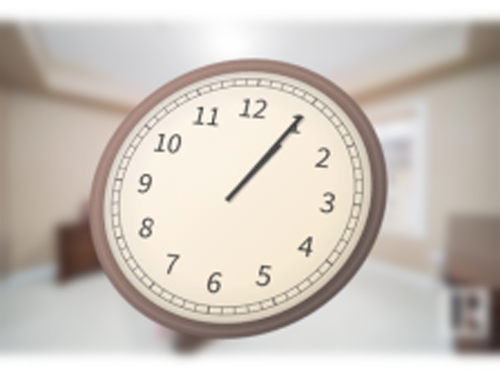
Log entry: 1:05
